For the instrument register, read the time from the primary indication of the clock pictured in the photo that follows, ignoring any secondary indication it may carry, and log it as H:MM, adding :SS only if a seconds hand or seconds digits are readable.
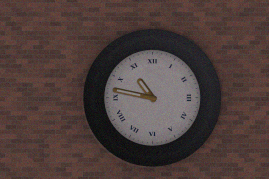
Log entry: 10:47
